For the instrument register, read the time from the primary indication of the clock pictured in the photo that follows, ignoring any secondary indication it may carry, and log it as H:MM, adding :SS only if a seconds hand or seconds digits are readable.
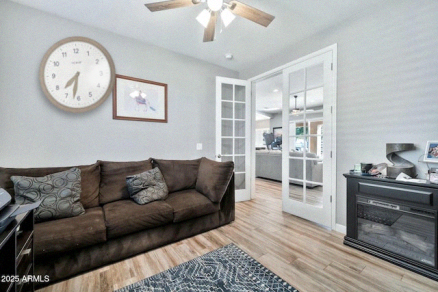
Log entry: 7:32
